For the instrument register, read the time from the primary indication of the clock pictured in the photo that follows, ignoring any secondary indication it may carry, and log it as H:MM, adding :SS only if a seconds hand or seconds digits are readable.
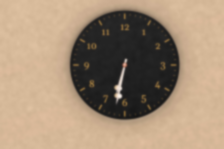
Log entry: 6:32
